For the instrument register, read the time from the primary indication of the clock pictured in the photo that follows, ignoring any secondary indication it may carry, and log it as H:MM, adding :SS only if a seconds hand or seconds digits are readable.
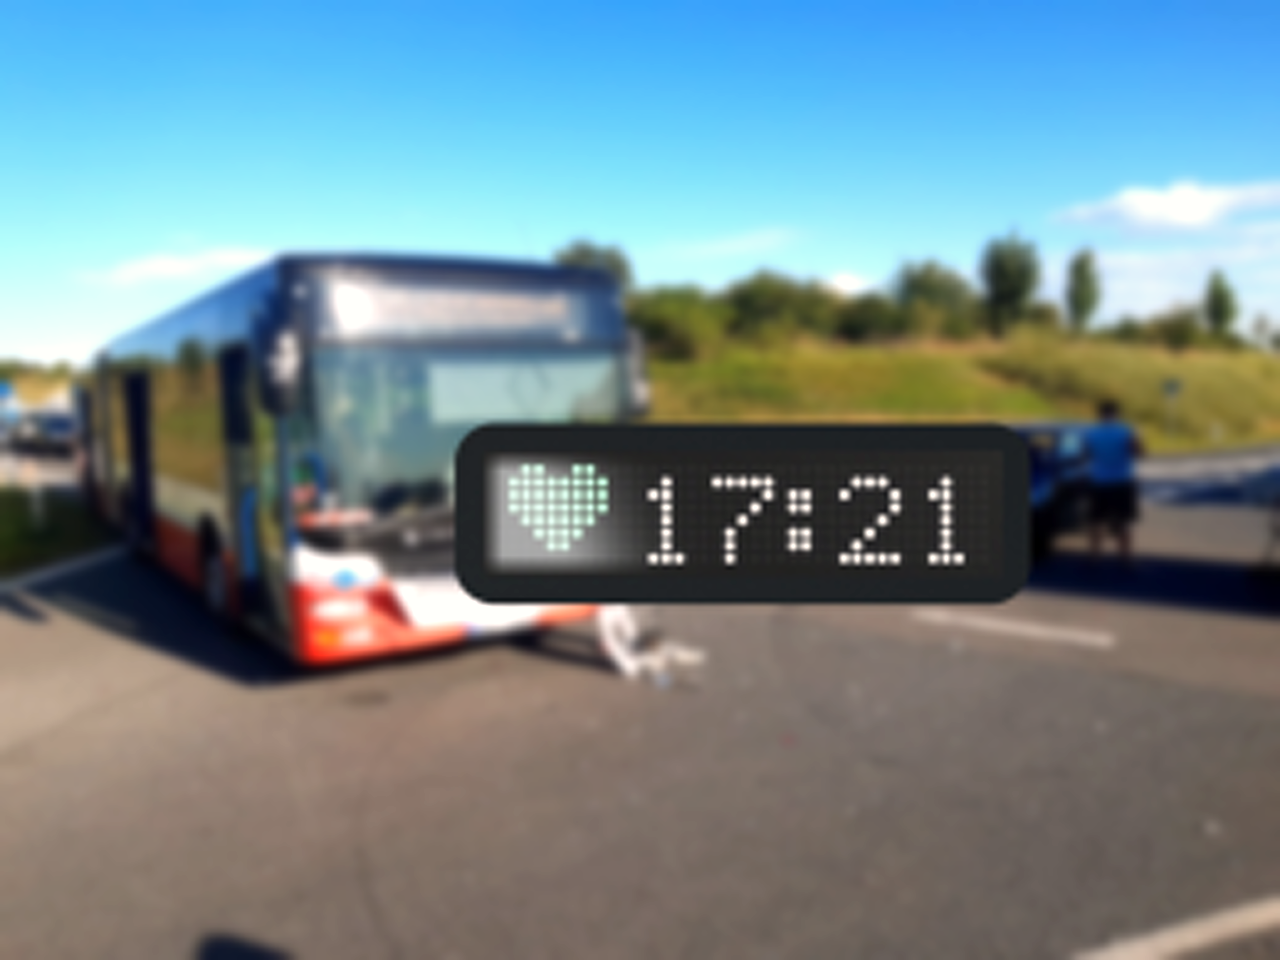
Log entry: 17:21
